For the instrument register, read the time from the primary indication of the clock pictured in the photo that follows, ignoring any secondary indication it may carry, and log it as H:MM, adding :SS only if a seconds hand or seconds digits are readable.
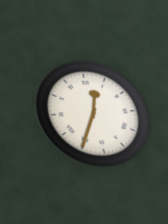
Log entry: 12:35
